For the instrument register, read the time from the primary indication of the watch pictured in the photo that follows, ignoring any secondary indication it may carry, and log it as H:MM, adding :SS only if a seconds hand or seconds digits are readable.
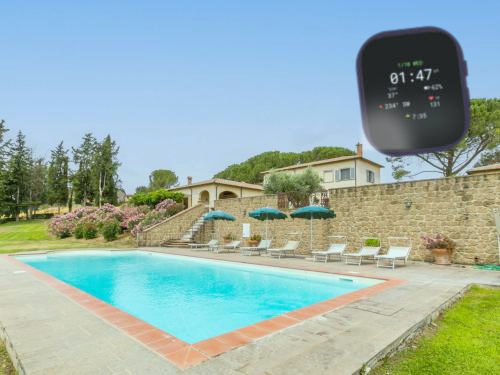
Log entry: 1:47
